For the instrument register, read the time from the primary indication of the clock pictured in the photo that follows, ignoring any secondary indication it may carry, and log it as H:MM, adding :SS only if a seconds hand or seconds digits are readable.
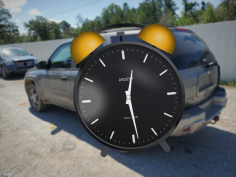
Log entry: 12:29
